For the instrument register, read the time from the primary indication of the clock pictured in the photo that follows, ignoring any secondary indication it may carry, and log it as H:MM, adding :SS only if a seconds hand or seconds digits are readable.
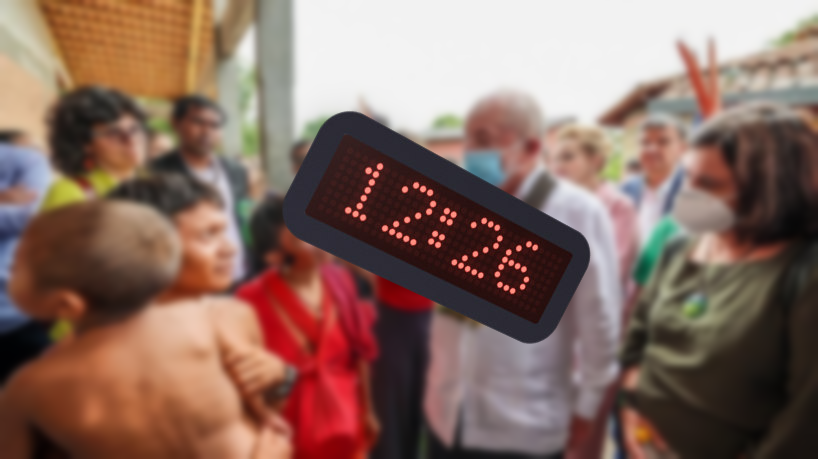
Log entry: 12:26
